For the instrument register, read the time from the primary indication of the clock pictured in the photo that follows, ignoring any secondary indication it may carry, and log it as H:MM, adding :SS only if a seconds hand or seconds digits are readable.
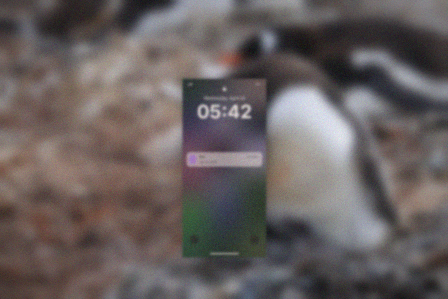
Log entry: 5:42
